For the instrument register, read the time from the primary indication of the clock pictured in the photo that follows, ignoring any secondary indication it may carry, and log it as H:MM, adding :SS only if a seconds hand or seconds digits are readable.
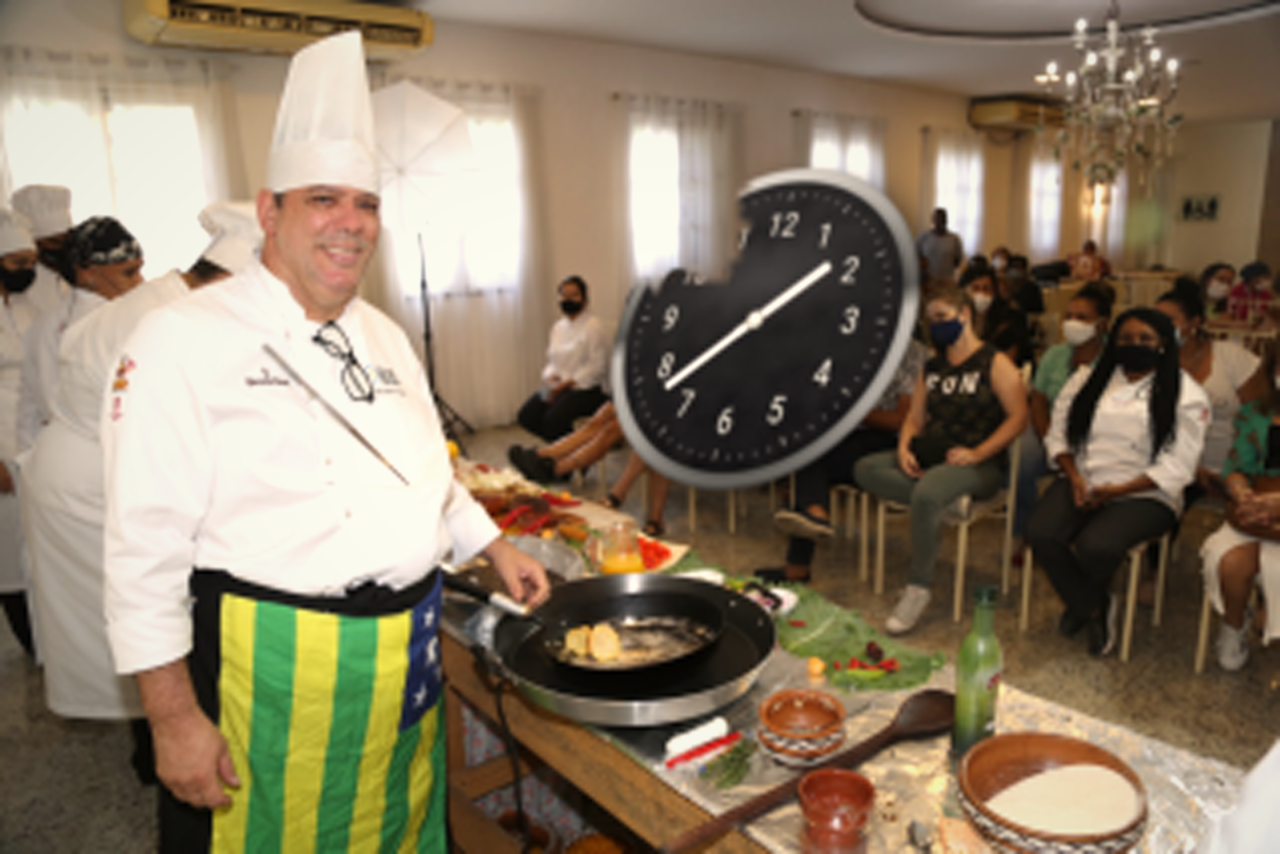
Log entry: 1:38
